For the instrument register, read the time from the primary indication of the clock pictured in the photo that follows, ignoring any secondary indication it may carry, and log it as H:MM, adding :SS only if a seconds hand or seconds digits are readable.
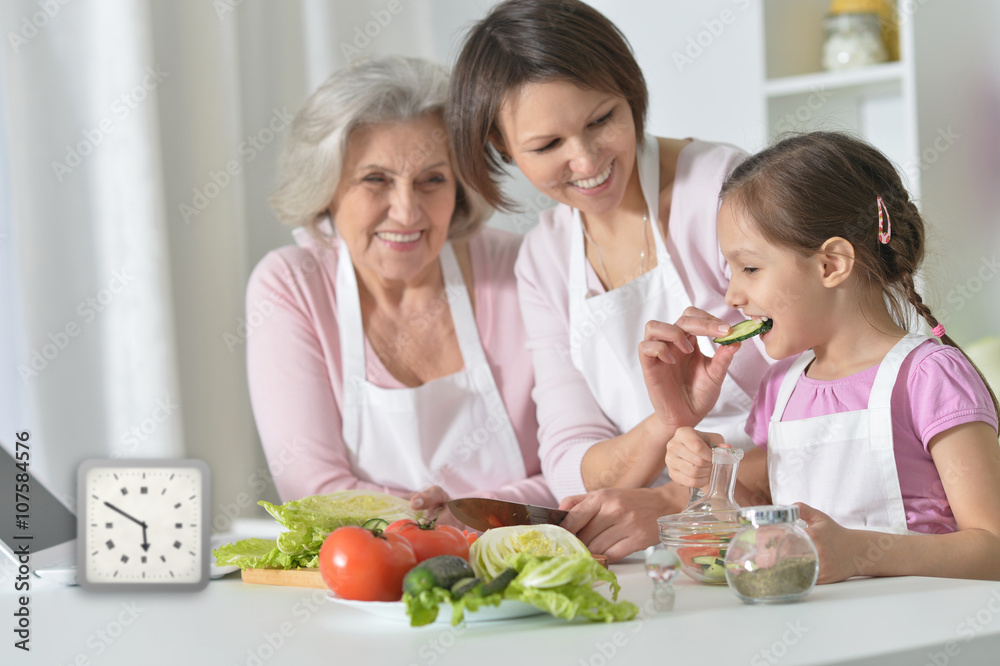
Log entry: 5:50
